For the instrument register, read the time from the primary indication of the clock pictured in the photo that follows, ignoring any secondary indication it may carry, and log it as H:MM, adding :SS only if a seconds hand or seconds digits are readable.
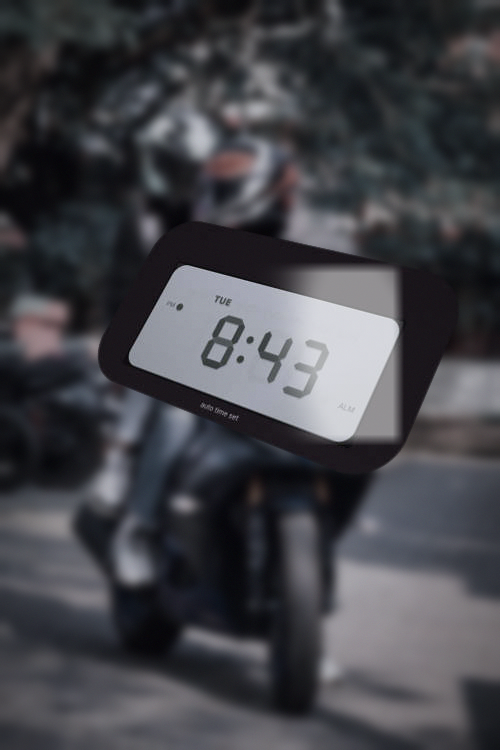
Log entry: 8:43
